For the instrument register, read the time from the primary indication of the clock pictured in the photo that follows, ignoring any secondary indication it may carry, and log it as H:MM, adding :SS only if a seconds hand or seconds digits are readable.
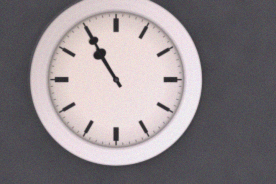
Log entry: 10:55
